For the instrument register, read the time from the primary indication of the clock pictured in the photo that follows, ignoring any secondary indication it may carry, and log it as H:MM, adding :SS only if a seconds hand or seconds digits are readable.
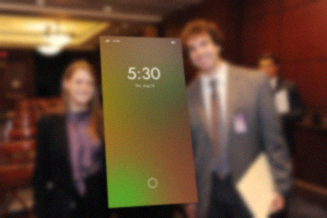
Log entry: 5:30
